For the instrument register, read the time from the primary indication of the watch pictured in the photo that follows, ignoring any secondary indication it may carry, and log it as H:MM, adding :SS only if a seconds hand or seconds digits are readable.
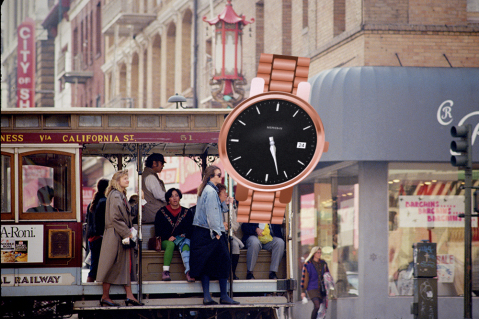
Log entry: 5:27
